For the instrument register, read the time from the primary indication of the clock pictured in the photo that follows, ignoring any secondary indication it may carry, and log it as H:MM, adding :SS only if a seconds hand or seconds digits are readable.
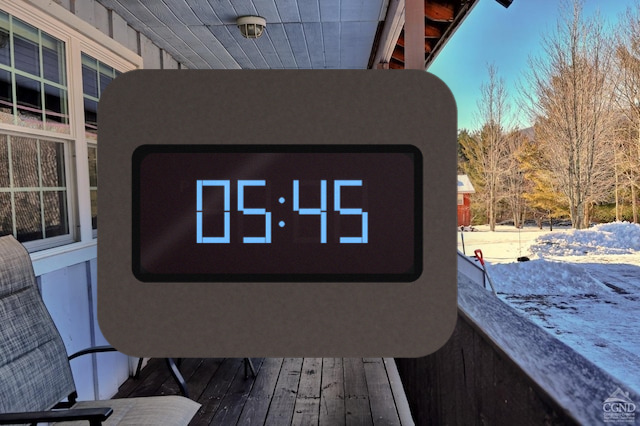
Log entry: 5:45
